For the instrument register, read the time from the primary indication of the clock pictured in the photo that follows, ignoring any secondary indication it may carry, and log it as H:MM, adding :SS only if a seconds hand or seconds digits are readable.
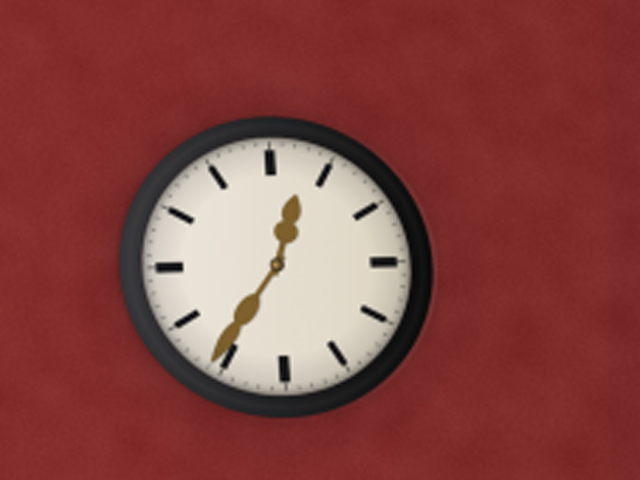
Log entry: 12:36
